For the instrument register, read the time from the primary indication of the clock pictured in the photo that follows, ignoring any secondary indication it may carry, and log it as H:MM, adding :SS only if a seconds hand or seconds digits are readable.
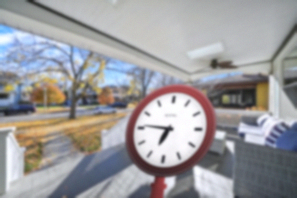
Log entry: 6:46
